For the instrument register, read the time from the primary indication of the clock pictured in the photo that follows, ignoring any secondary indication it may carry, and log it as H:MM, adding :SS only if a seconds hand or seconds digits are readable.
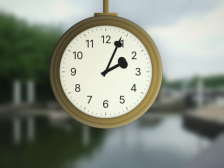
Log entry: 2:04
